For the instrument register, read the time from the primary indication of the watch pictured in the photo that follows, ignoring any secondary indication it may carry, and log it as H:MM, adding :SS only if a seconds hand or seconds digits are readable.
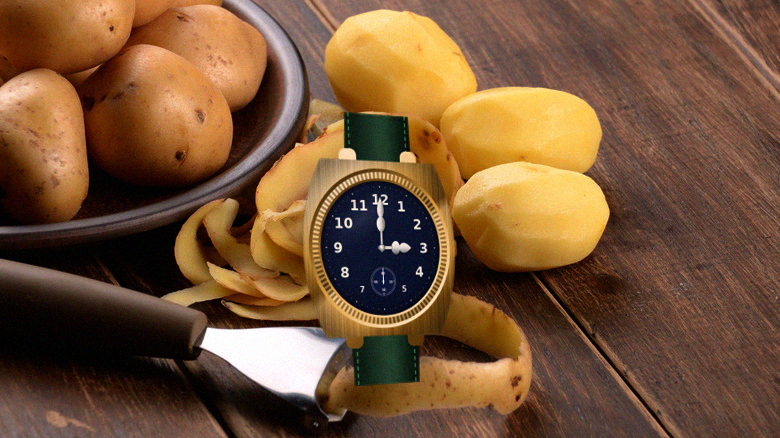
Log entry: 3:00
